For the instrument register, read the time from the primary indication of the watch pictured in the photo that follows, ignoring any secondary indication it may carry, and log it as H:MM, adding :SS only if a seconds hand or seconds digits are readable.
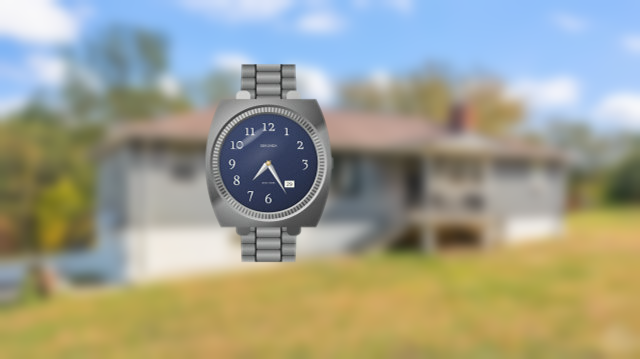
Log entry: 7:25
